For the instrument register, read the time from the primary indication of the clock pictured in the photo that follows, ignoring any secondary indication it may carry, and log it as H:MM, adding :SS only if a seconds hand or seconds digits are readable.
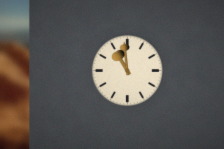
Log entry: 10:59
